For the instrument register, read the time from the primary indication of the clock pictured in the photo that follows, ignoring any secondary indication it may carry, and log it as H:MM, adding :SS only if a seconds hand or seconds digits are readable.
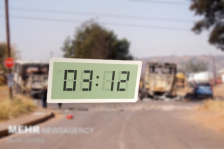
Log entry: 3:12
